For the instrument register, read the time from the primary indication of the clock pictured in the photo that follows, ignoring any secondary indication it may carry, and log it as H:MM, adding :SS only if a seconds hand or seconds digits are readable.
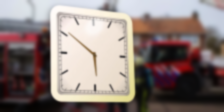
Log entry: 5:51
